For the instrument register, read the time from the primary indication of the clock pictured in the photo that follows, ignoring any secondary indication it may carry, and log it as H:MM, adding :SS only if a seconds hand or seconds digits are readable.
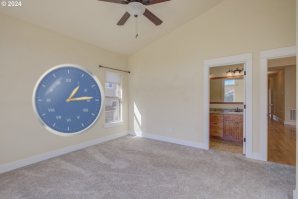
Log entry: 1:14
